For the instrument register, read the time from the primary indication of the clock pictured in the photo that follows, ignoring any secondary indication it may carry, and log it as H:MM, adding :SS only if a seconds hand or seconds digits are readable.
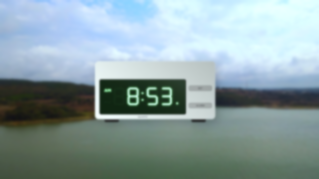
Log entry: 8:53
